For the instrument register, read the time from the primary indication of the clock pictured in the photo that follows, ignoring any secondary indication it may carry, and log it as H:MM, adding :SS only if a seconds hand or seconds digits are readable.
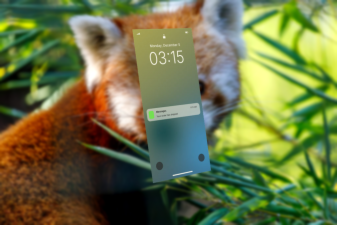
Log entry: 3:15
